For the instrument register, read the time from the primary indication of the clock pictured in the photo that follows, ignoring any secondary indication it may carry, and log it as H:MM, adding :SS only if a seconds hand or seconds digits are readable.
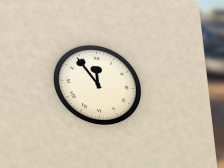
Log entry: 11:54
